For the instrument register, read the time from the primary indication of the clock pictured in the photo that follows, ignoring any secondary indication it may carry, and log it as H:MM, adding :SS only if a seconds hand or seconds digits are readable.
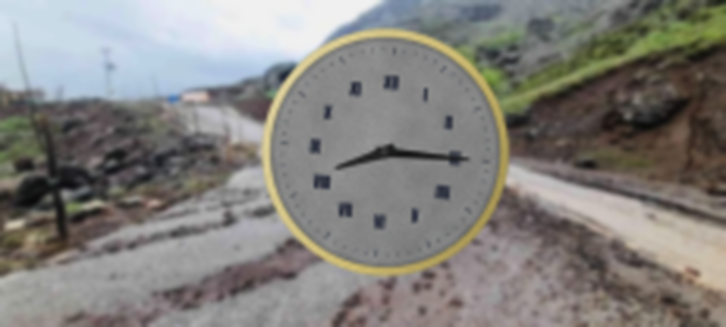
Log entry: 8:15
